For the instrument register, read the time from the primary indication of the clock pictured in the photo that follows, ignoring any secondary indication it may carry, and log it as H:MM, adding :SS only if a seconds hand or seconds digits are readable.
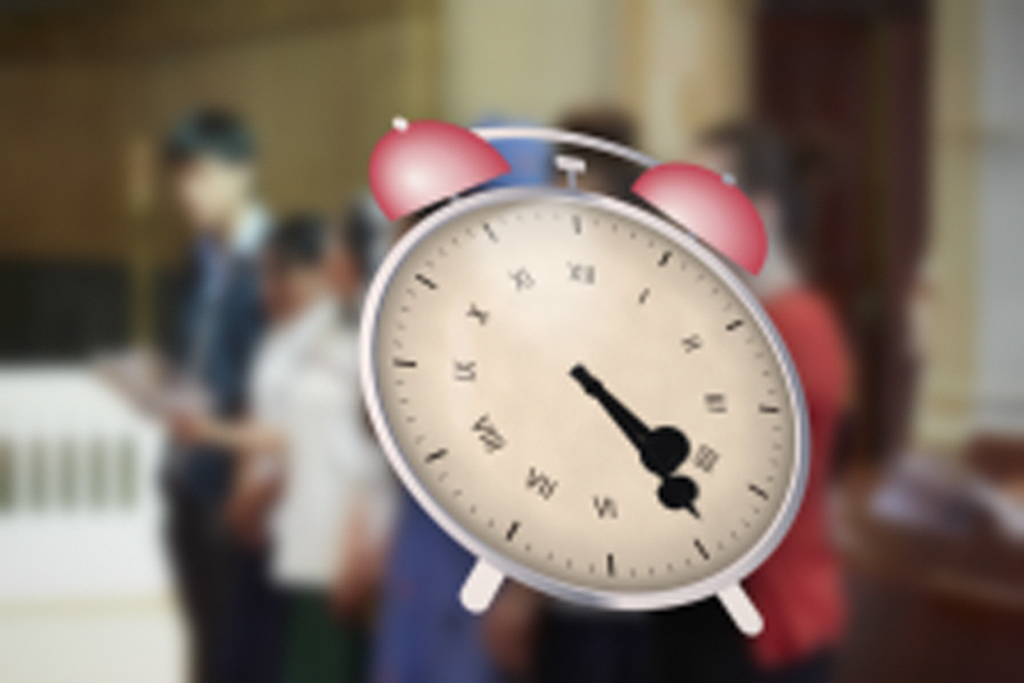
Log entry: 4:24
